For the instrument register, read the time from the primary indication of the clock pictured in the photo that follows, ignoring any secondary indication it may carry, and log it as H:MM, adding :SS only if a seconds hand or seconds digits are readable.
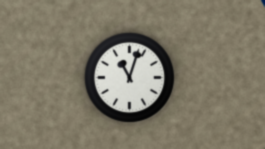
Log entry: 11:03
